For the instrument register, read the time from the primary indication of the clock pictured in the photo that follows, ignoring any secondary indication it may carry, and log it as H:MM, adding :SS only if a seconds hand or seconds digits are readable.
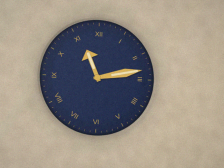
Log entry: 11:13
